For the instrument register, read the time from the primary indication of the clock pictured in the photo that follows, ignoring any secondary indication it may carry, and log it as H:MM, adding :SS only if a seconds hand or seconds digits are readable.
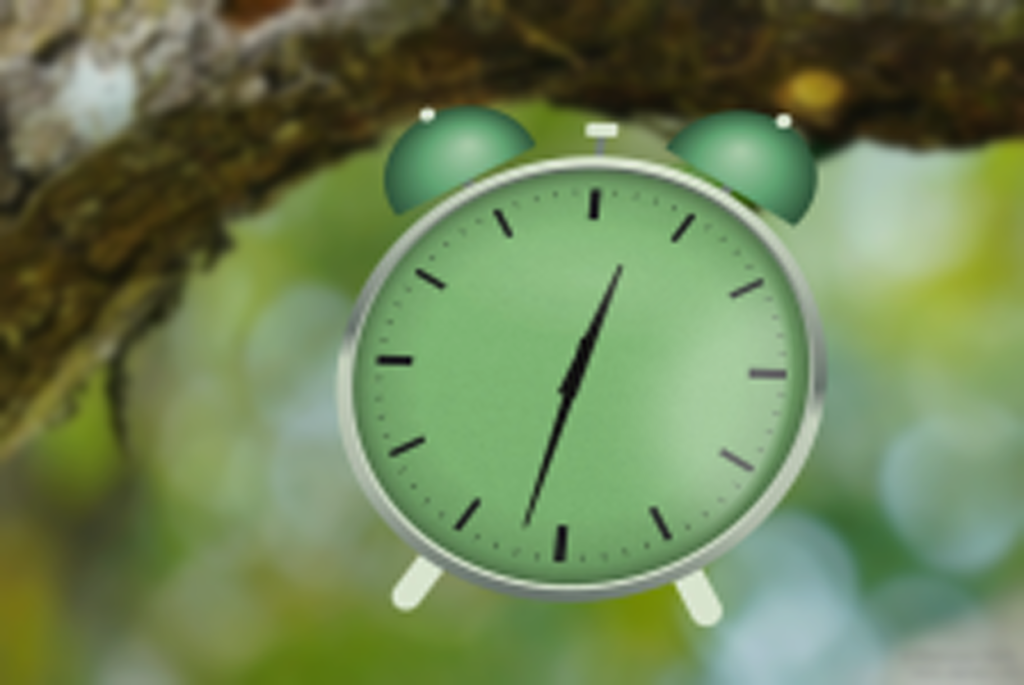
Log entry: 12:32
